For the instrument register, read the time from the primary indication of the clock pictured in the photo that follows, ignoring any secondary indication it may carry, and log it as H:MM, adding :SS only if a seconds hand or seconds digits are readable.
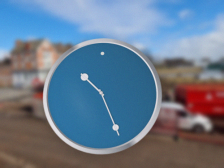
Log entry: 10:26
